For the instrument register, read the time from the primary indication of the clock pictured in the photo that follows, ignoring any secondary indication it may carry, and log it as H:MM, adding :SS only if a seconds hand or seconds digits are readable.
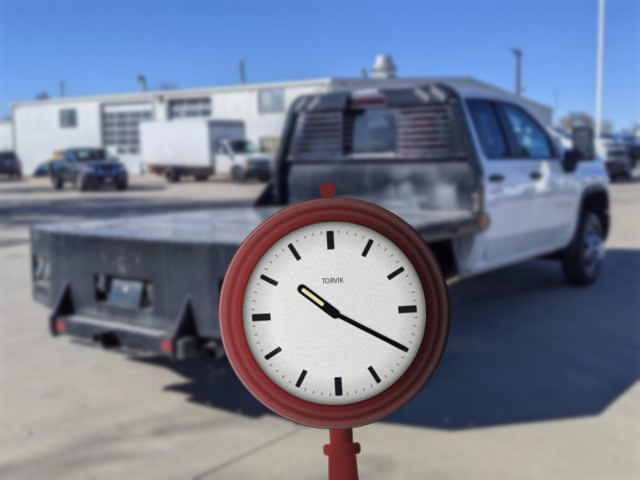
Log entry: 10:20
